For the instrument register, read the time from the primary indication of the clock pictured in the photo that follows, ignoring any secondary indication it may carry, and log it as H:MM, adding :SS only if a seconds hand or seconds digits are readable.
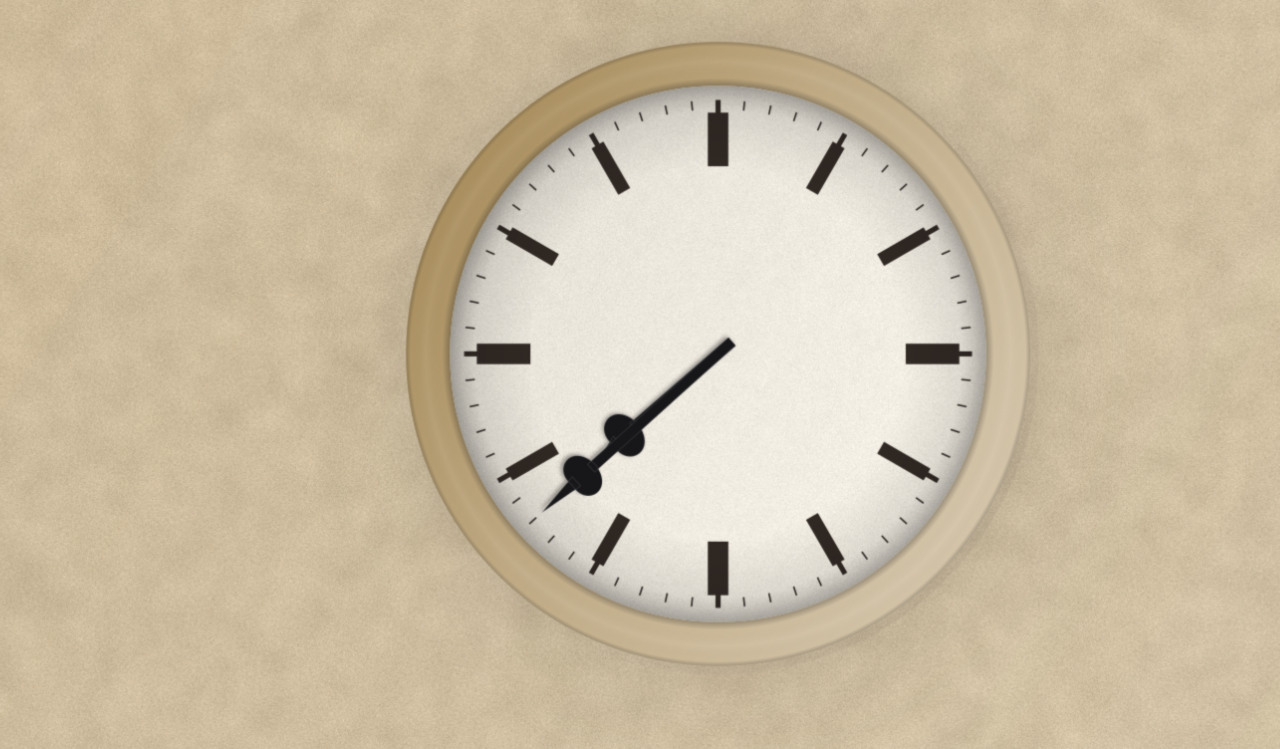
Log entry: 7:38
